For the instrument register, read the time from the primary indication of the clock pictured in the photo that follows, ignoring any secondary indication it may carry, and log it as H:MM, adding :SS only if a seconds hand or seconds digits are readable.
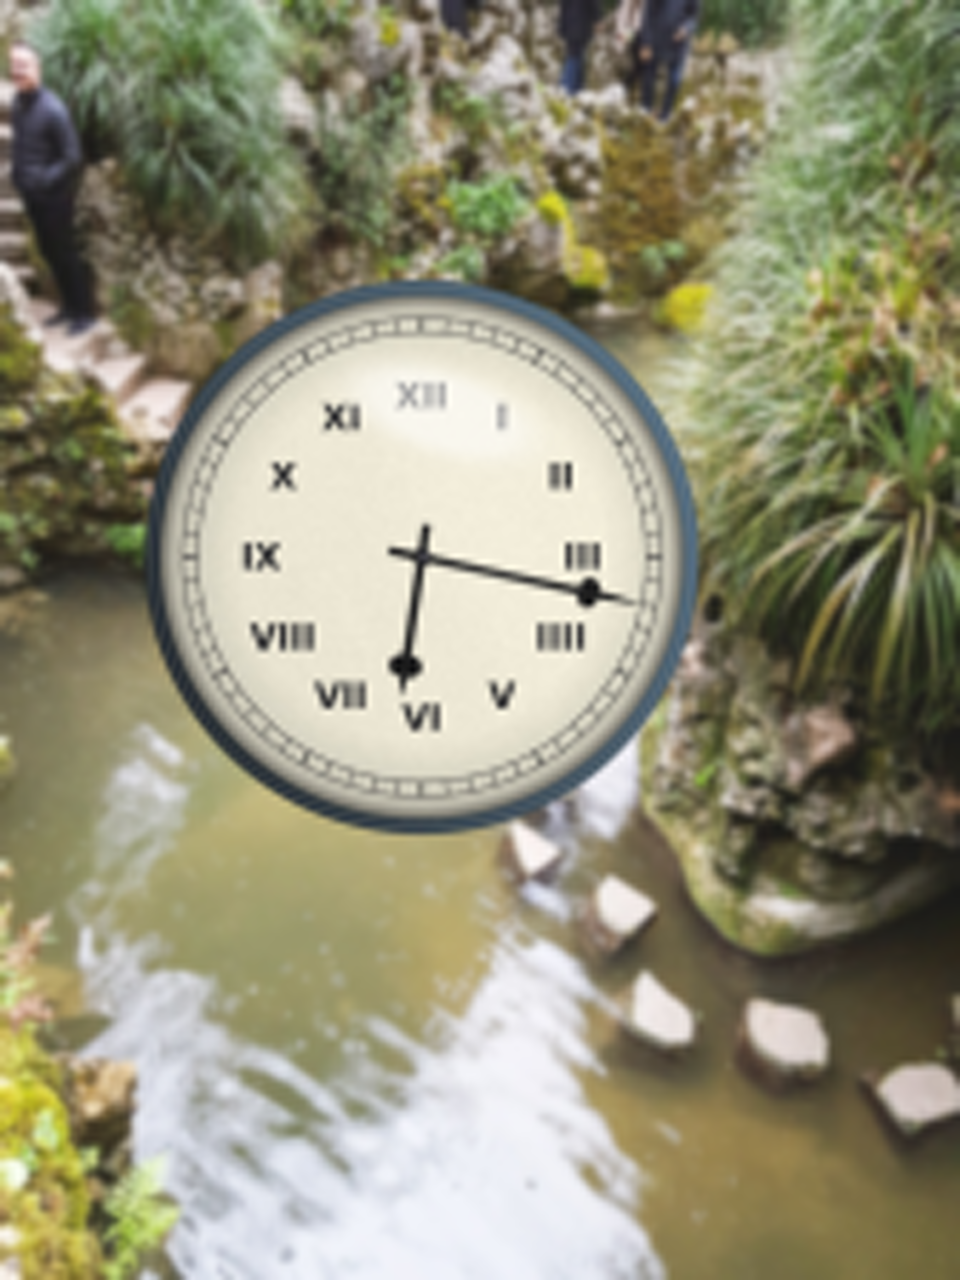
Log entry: 6:17
